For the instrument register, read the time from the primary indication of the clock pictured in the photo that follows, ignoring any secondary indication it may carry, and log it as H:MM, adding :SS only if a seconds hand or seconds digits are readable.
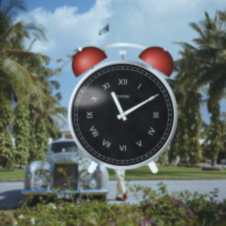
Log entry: 11:10
